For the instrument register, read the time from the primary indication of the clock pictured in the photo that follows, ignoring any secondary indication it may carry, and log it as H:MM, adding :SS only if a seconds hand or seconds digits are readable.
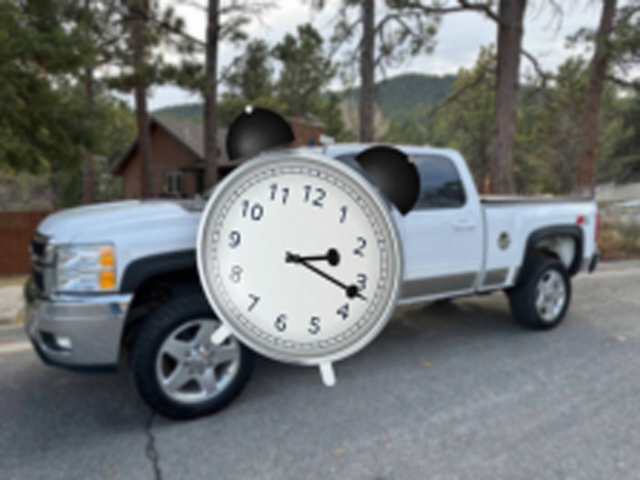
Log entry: 2:17
